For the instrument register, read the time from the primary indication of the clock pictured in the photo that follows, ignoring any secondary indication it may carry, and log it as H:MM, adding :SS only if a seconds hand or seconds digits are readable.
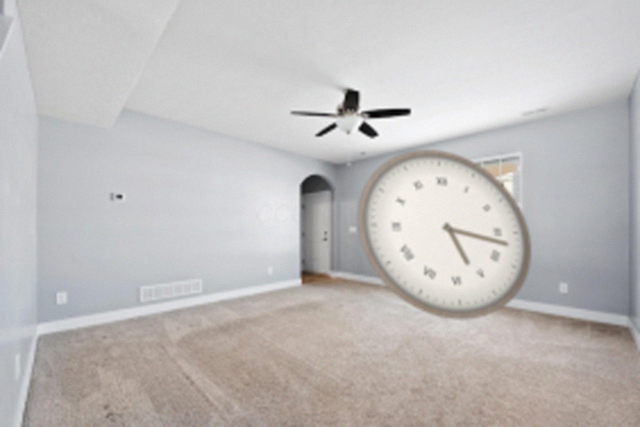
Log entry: 5:17
